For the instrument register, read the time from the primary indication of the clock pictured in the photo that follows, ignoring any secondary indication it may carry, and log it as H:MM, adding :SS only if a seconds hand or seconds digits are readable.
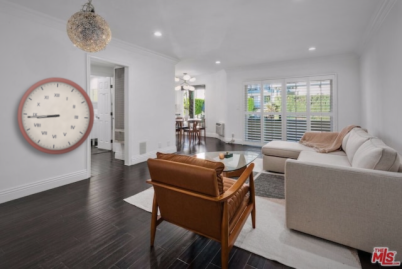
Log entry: 8:44
